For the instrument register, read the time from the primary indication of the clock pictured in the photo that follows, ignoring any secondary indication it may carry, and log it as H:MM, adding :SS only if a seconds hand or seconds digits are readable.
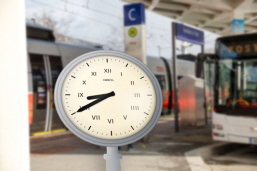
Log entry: 8:40
